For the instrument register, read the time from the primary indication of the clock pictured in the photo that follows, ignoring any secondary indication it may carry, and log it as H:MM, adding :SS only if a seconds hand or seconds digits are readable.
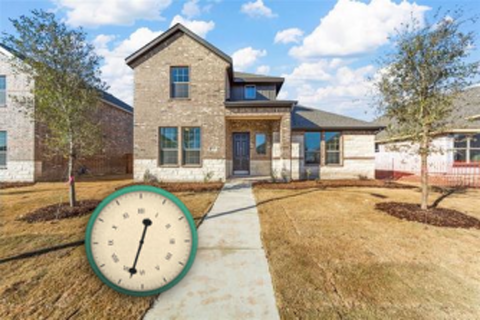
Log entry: 12:33
